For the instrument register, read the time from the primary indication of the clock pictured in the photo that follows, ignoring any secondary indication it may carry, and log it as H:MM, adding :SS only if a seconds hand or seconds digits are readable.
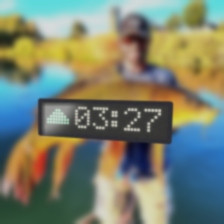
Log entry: 3:27
